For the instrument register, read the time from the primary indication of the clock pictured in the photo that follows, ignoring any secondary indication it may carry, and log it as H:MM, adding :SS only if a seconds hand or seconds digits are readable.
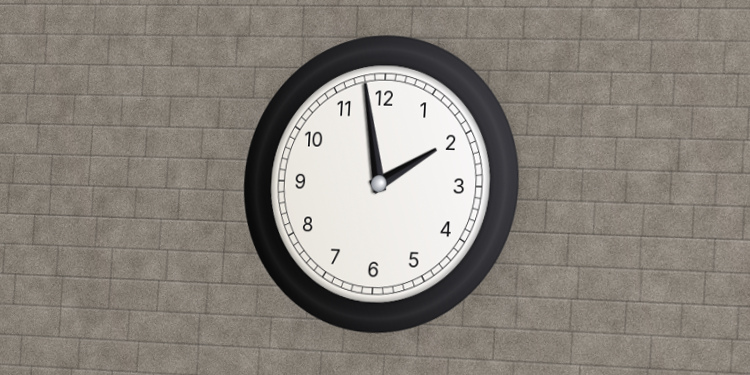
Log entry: 1:58
